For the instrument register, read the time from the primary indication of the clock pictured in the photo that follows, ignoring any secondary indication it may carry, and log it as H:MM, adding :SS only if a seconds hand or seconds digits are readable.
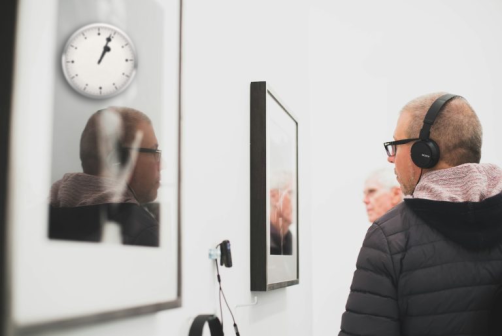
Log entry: 1:04
